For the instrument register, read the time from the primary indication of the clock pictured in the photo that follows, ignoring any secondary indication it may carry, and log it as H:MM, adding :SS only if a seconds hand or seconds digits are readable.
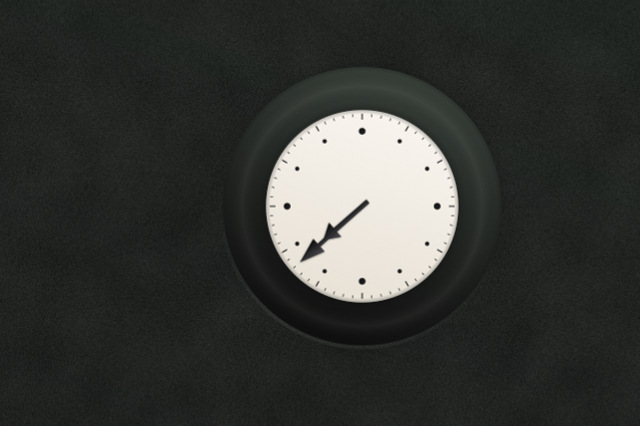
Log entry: 7:38
